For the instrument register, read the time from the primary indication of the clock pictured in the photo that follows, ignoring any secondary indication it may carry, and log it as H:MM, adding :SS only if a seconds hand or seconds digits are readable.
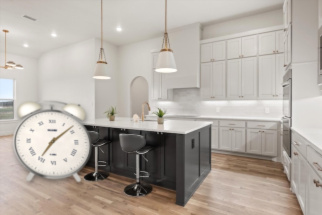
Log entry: 7:08
